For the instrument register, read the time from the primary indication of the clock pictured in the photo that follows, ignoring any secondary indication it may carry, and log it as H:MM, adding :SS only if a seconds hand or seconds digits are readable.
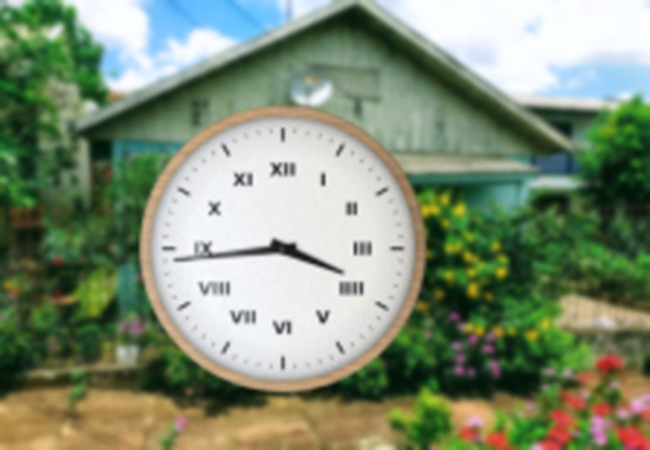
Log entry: 3:44
